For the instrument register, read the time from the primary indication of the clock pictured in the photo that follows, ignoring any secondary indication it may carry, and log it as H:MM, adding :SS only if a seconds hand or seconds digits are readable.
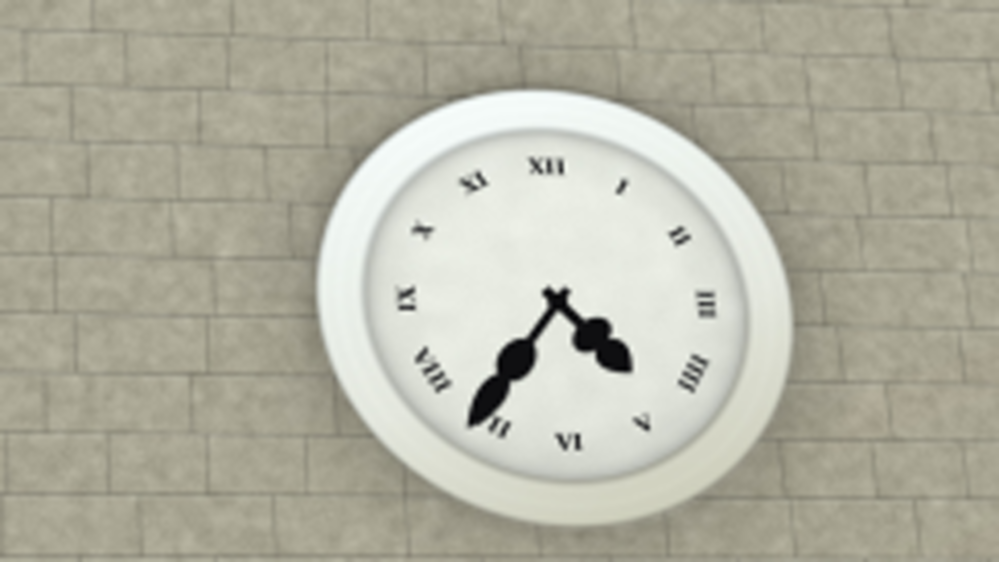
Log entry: 4:36
